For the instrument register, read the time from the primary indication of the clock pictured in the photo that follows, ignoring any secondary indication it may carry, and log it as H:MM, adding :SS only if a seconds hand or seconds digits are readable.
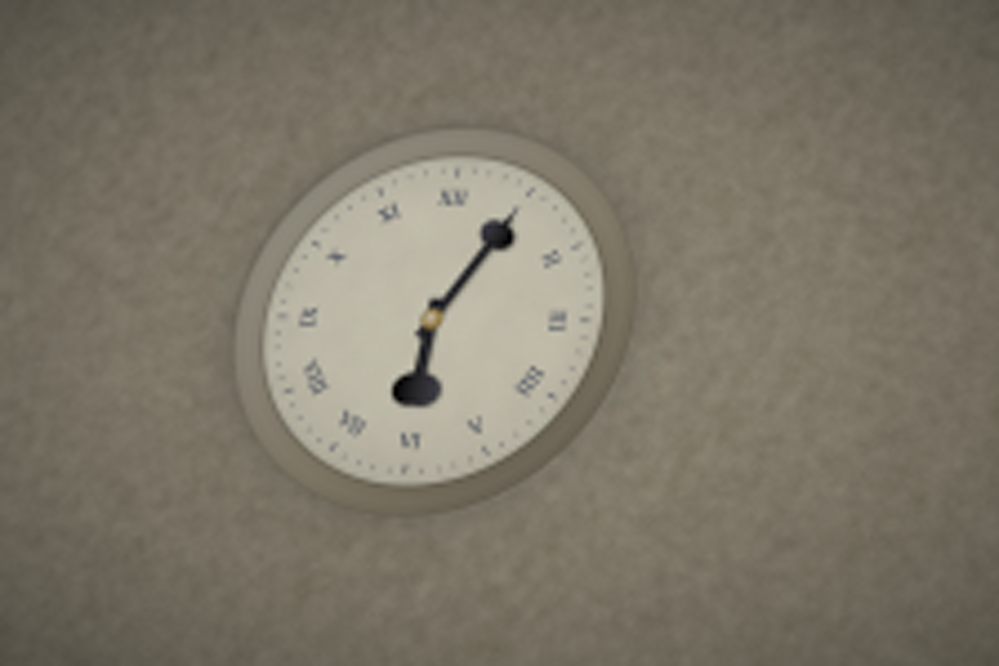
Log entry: 6:05
